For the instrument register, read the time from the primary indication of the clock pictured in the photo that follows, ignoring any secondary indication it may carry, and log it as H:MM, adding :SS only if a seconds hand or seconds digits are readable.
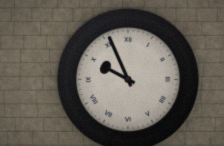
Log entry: 9:56
